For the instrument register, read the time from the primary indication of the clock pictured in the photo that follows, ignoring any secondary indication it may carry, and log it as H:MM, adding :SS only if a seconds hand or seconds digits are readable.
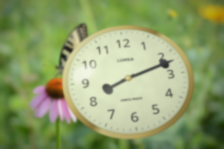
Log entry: 8:12
